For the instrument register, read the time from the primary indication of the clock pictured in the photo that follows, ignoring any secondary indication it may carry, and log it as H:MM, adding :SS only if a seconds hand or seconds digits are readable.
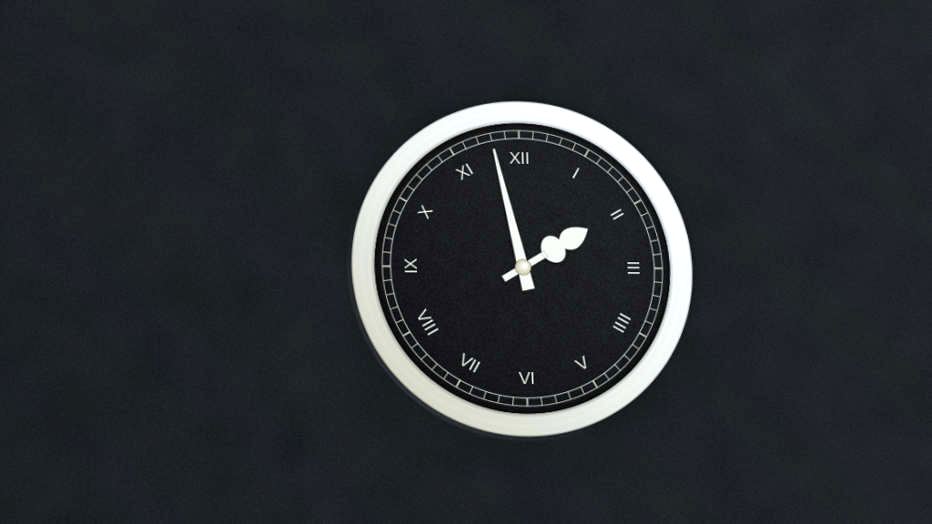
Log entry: 1:58
